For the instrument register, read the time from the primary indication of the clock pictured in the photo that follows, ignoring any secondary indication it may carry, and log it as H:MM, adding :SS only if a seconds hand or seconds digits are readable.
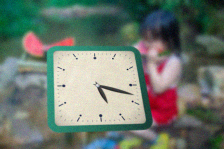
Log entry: 5:18
